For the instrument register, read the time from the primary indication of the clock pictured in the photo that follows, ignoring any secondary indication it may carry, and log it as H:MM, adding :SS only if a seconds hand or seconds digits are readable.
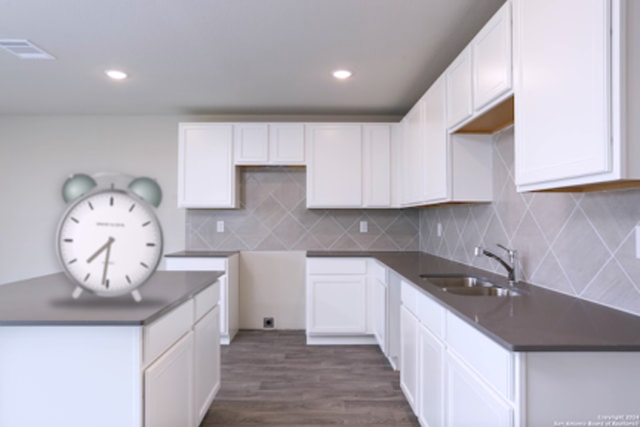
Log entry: 7:31
